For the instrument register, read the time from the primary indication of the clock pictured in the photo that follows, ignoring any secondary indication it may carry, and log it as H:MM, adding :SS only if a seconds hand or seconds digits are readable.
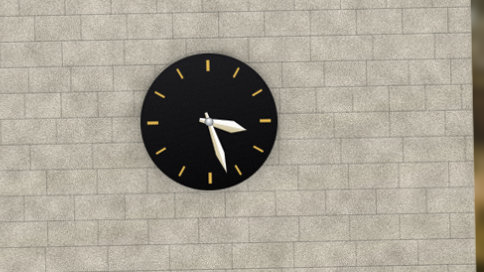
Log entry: 3:27
